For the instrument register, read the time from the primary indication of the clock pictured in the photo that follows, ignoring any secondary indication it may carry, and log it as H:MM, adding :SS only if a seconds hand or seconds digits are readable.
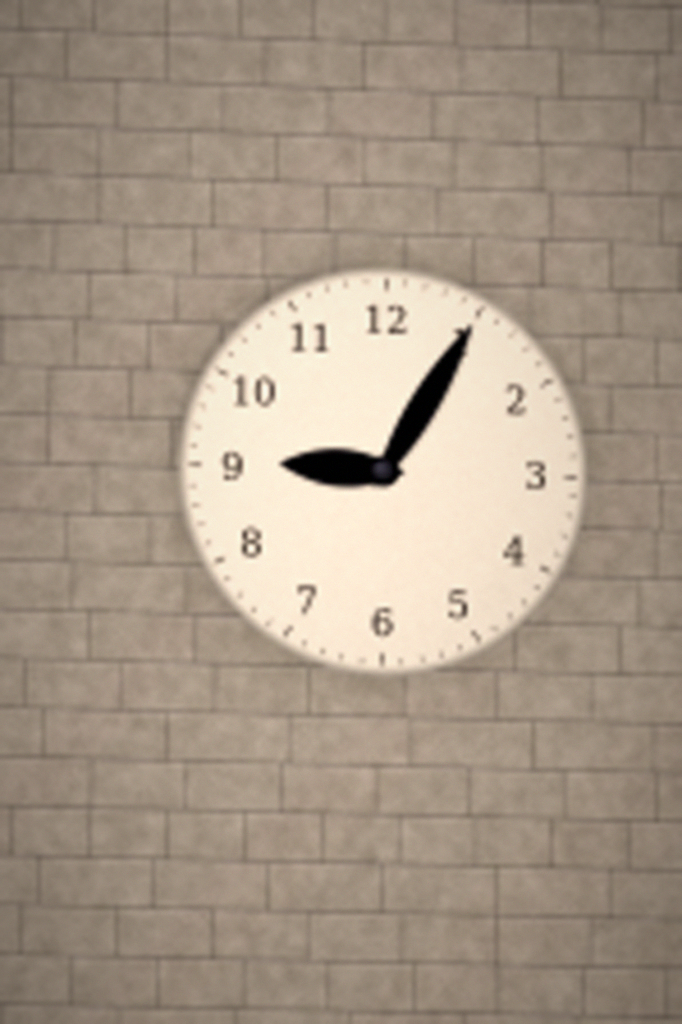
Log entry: 9:05
